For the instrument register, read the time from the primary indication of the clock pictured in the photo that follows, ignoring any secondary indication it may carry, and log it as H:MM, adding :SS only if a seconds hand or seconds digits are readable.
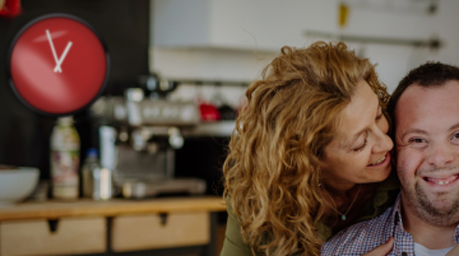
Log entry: 12:57
